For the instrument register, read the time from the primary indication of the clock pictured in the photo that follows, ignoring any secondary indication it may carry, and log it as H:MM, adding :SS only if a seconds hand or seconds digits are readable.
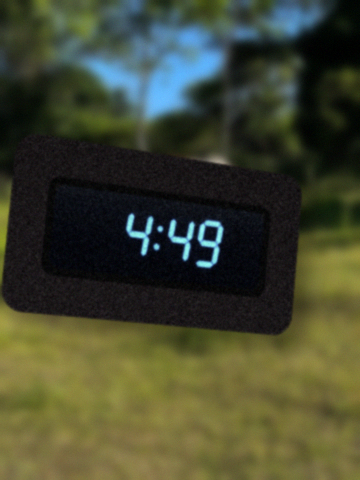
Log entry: 4:49
